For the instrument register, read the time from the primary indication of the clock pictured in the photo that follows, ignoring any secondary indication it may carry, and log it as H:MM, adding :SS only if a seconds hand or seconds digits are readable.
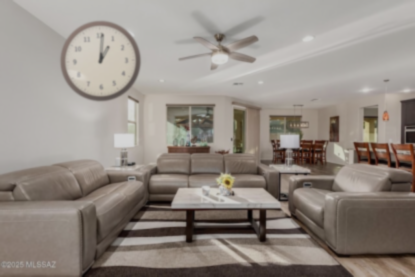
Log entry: 1:01
